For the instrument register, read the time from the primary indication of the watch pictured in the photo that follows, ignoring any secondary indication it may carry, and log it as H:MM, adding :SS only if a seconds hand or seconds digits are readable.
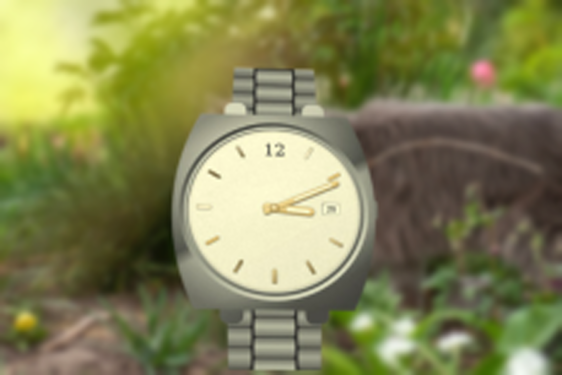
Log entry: 3:11
